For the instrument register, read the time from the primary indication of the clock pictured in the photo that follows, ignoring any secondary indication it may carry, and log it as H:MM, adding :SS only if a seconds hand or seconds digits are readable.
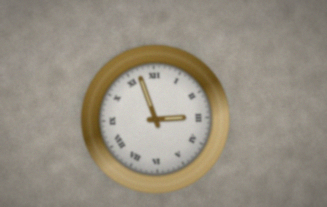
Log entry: 2:57
